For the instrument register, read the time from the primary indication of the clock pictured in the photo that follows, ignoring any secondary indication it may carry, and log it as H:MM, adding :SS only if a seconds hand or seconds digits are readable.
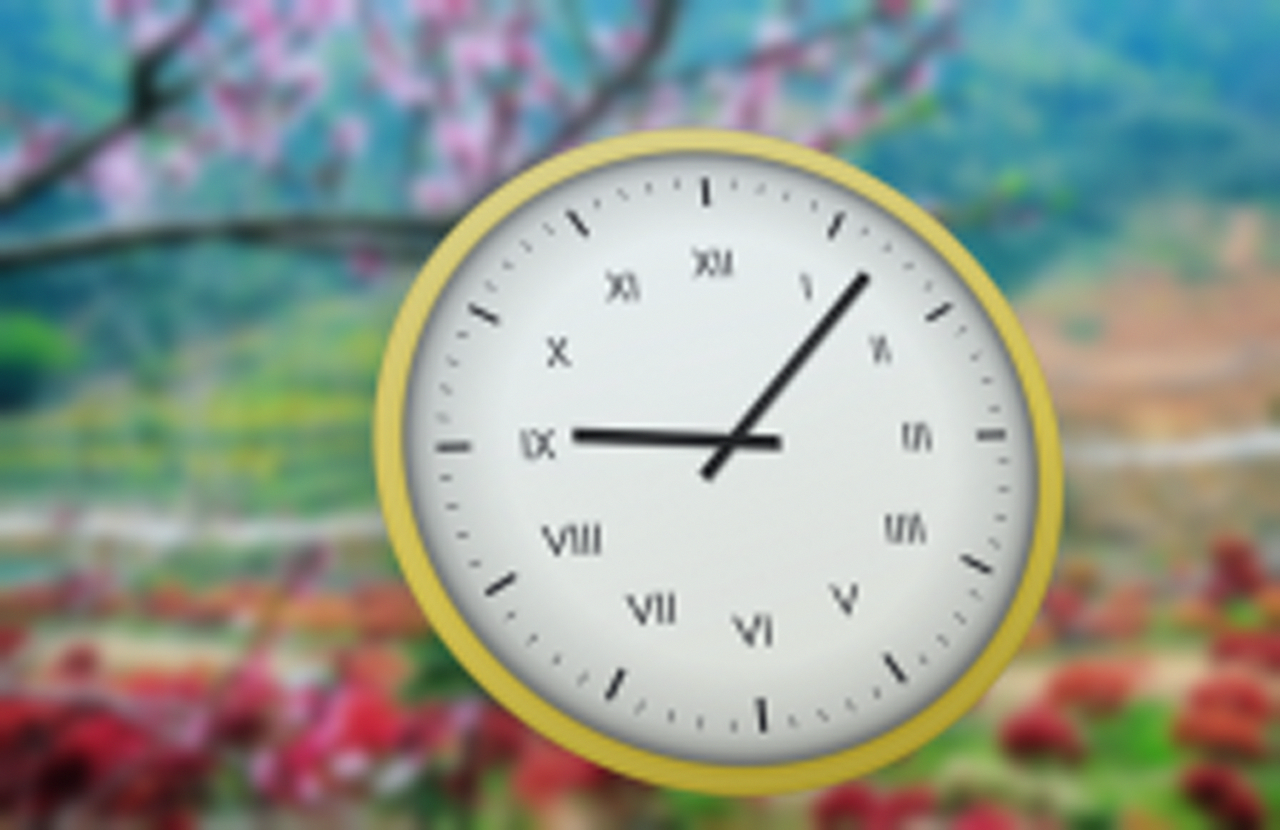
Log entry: 9:07
